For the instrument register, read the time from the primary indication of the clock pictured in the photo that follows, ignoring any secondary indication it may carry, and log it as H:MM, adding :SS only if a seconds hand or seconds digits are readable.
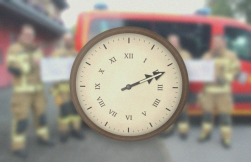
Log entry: 2:11
